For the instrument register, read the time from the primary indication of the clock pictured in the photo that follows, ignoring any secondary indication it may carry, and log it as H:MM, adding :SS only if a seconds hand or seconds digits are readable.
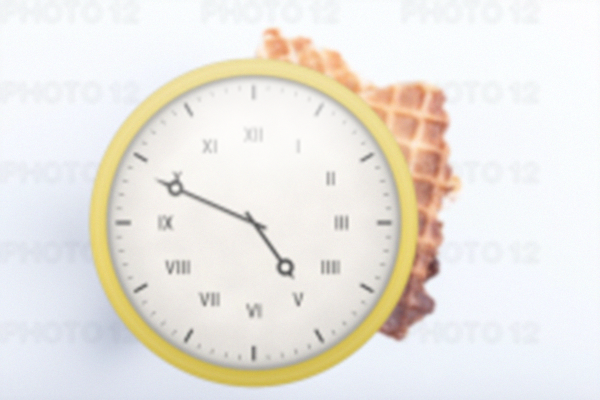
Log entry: 4:49
